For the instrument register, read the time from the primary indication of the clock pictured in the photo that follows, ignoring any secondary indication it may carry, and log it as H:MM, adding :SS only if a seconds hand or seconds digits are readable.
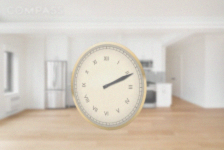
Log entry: 2:11
